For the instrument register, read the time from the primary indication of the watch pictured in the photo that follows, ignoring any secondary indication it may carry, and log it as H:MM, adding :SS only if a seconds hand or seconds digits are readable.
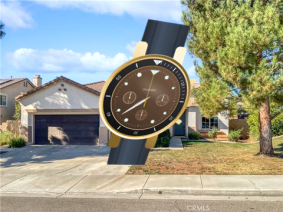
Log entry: 7:38
